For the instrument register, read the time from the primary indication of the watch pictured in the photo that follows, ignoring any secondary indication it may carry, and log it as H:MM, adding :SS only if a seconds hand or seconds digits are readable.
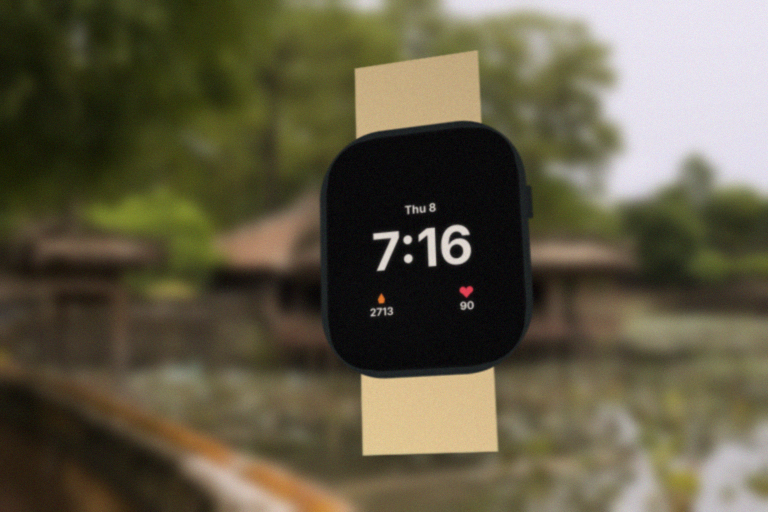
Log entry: 7:16
